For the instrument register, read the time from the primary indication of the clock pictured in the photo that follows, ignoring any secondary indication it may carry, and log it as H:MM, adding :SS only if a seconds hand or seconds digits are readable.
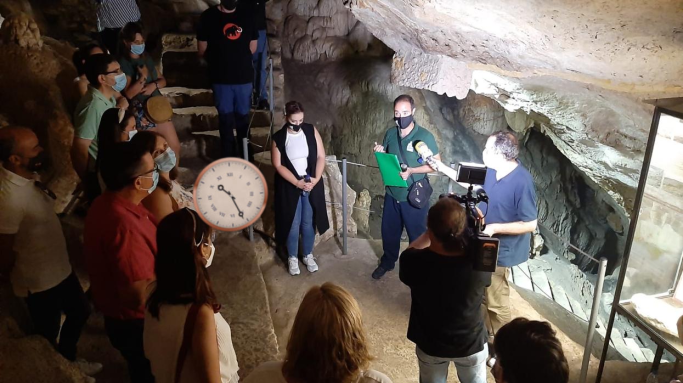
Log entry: 10:26
